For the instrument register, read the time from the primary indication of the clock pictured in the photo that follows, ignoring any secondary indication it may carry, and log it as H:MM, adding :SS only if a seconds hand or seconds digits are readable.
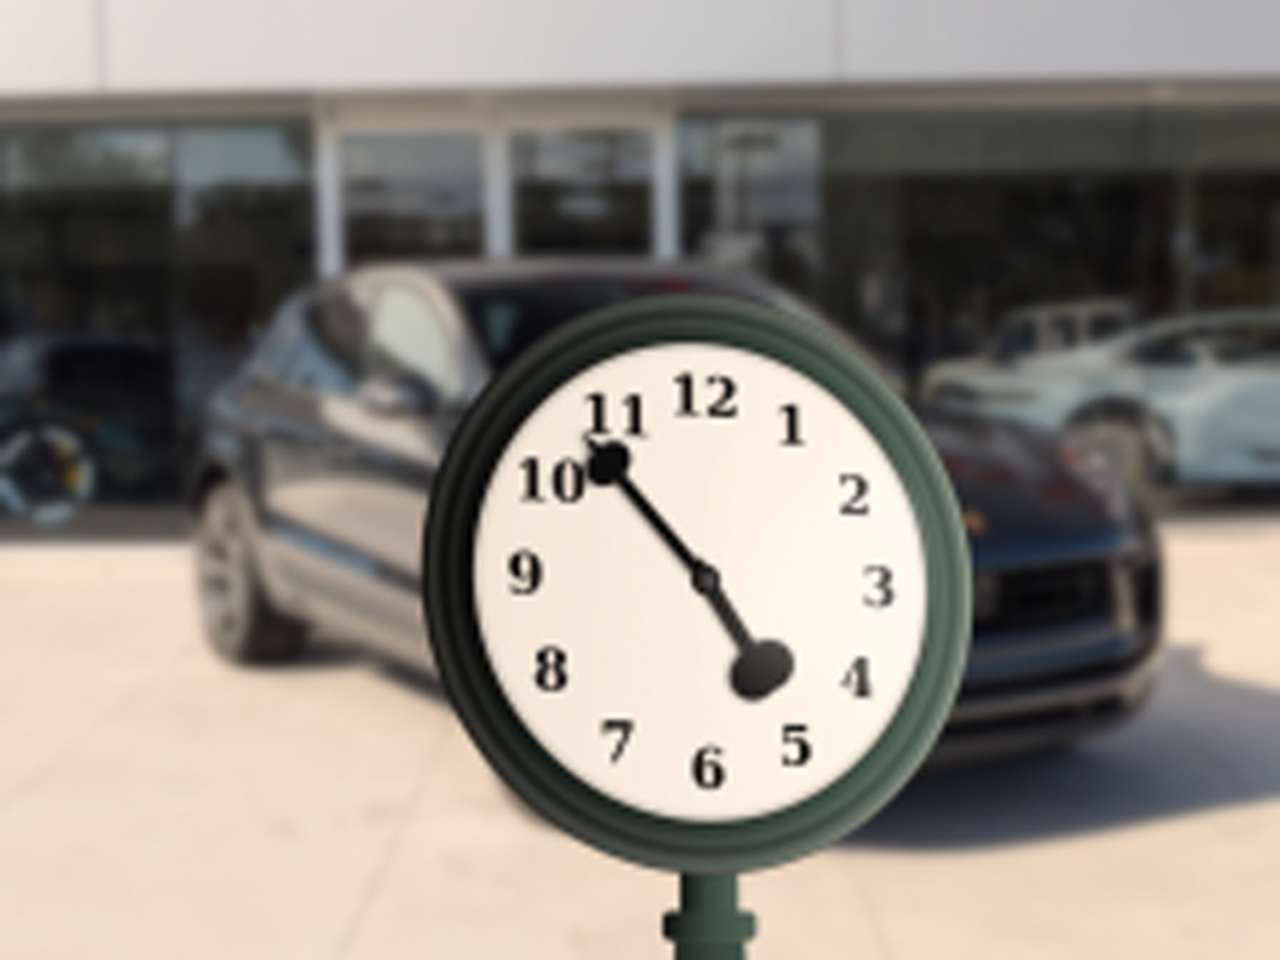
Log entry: 4:53
